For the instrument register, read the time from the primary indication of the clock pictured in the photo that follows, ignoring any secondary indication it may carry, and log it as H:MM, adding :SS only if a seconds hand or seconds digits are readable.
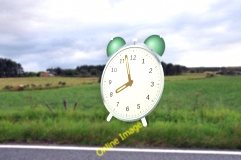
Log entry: 7:57
